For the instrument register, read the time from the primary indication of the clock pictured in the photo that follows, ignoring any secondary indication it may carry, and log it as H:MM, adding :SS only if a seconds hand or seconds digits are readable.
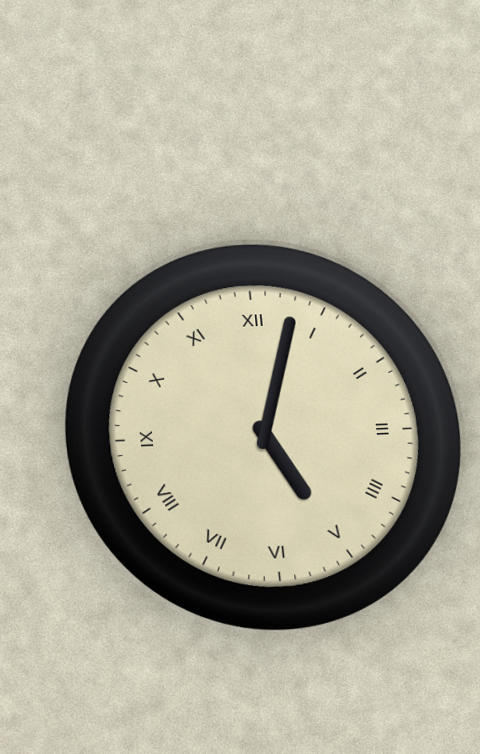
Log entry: 5:03
